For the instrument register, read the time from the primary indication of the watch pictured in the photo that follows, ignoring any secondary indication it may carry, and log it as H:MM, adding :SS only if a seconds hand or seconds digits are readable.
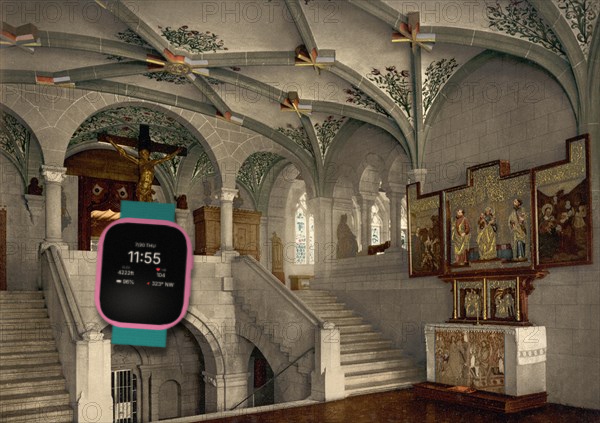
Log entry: 11:55
